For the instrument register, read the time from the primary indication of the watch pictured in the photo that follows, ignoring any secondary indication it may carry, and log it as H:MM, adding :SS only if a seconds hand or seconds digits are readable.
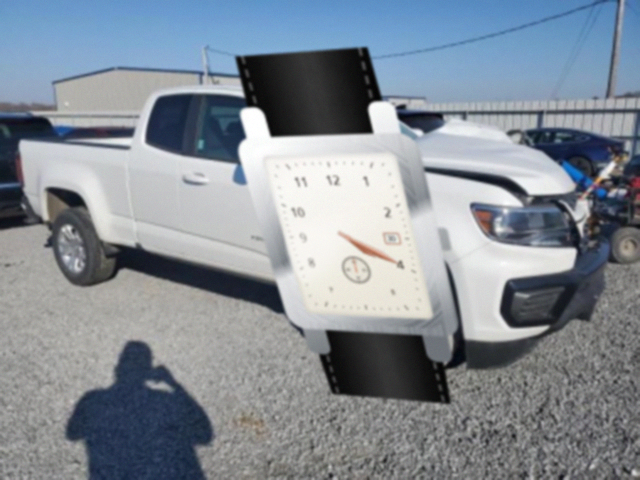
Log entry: 4:20
